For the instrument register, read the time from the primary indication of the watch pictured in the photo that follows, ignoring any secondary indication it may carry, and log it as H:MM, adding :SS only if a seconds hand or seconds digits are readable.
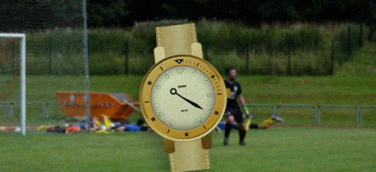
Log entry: 10:21
